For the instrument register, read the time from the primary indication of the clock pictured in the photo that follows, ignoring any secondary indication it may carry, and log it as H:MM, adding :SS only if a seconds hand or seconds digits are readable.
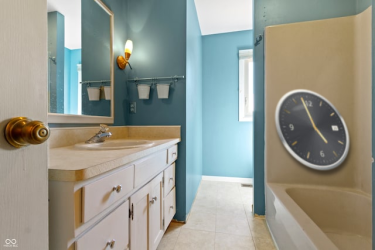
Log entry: 4:58
